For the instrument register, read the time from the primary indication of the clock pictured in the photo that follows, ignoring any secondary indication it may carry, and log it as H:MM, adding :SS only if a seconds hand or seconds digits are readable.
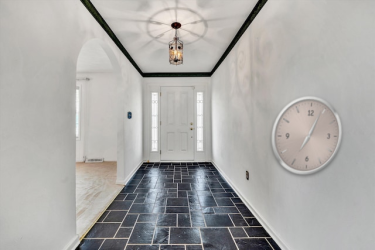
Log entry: 7:04
